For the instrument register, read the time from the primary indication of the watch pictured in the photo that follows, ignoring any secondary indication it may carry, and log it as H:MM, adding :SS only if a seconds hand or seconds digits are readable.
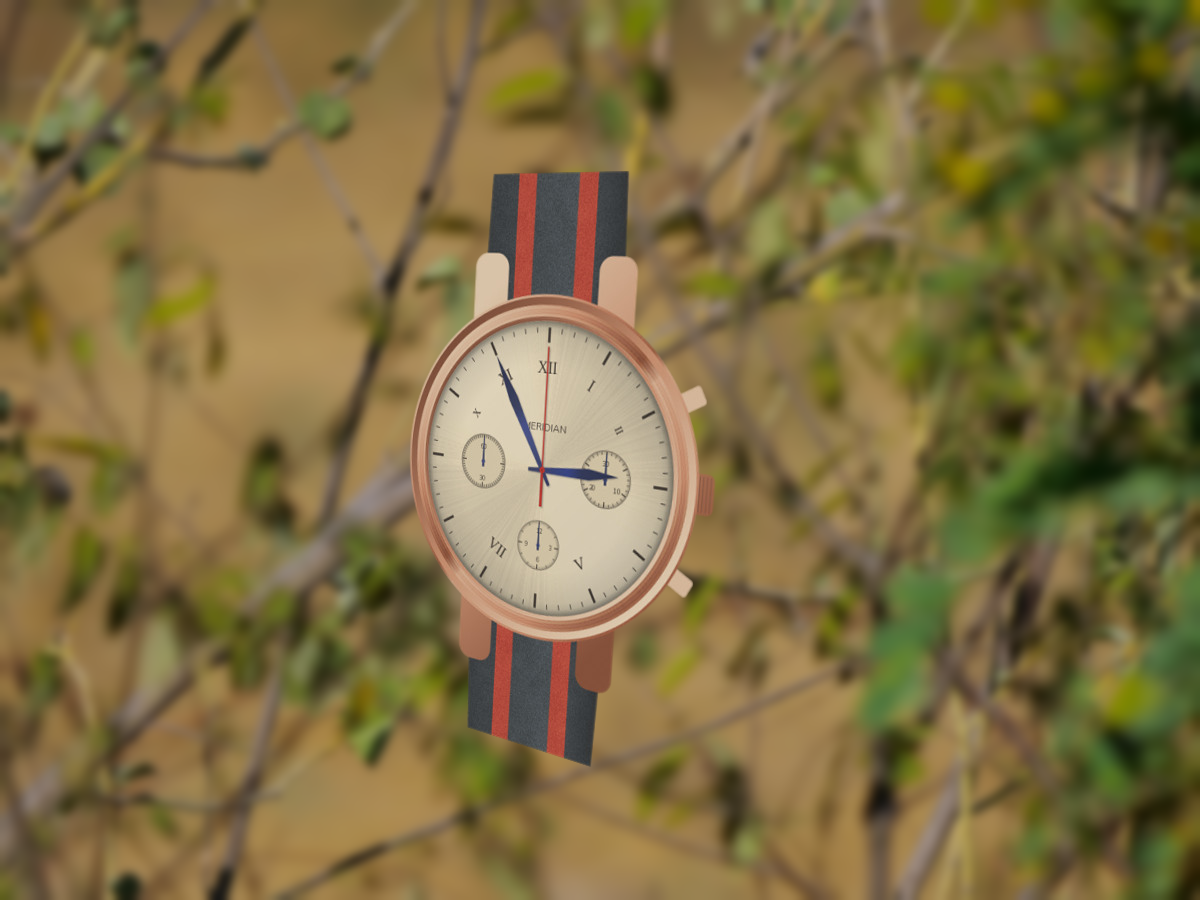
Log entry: 2:55
